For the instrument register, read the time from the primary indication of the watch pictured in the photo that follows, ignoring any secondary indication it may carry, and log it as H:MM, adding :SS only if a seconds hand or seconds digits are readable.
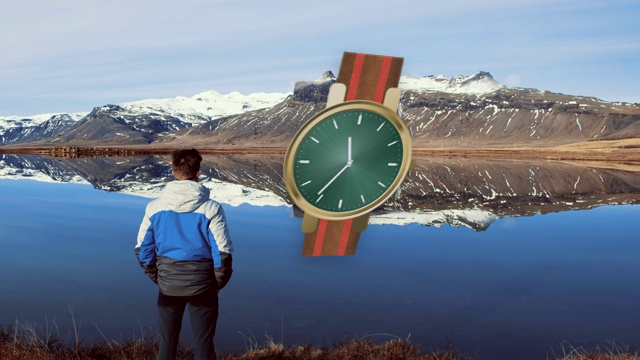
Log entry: 11:36
